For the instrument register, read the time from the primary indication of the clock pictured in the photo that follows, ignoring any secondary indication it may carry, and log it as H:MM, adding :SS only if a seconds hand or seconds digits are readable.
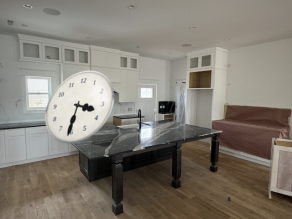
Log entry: 3:31
